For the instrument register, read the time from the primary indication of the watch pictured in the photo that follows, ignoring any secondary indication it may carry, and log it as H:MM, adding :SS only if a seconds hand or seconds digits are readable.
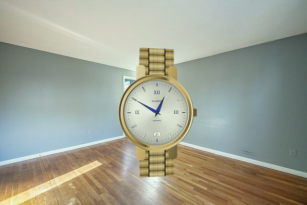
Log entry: 12:50
